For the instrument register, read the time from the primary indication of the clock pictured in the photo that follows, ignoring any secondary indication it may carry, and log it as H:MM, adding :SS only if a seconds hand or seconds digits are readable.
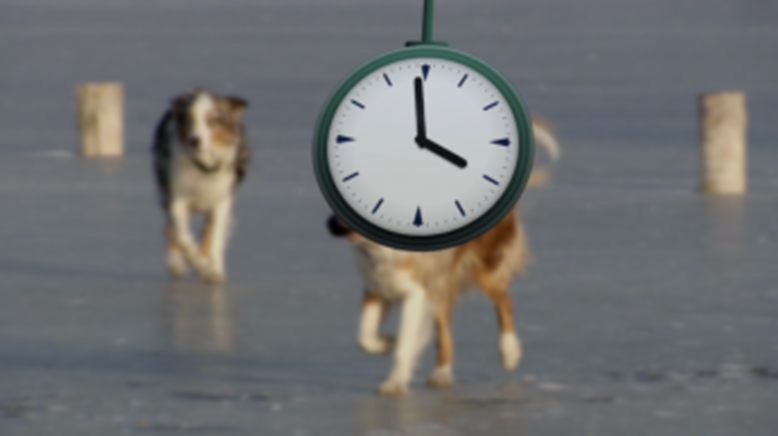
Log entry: 3:59
